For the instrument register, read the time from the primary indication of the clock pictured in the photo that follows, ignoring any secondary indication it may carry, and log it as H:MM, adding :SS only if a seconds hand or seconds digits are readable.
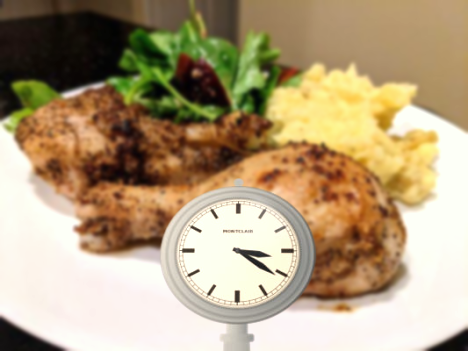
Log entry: 3:21
